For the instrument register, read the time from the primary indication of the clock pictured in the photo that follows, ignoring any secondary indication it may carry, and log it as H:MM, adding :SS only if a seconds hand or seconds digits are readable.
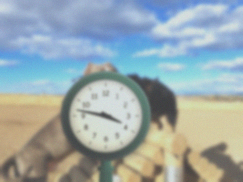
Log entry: 3:47
